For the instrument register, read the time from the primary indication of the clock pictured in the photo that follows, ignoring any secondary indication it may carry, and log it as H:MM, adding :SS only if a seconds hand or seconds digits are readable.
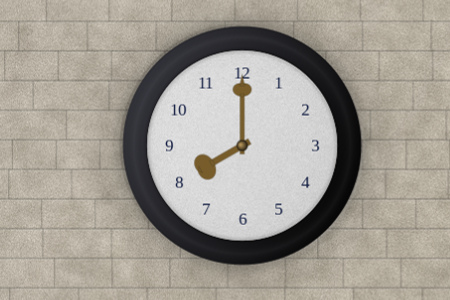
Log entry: 8:00
